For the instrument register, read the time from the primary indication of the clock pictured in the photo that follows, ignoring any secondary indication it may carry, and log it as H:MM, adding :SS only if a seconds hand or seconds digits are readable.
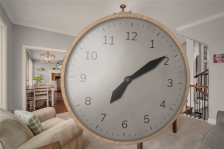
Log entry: 7:09
